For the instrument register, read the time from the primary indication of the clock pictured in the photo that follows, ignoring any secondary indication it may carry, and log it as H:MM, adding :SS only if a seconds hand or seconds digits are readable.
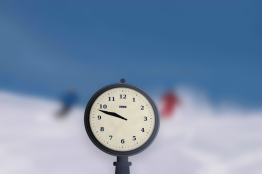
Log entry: 9:48
